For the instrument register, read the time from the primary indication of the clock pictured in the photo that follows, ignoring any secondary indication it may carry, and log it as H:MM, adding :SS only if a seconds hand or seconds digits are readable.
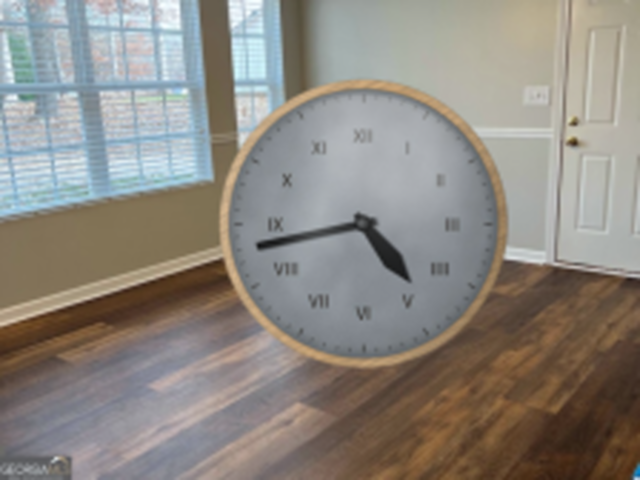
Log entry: 4:43
